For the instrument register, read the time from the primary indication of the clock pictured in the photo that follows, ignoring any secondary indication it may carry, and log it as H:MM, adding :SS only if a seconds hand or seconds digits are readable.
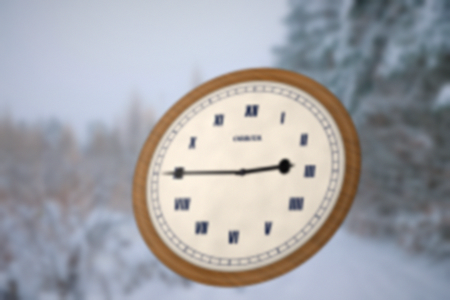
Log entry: 2:45
